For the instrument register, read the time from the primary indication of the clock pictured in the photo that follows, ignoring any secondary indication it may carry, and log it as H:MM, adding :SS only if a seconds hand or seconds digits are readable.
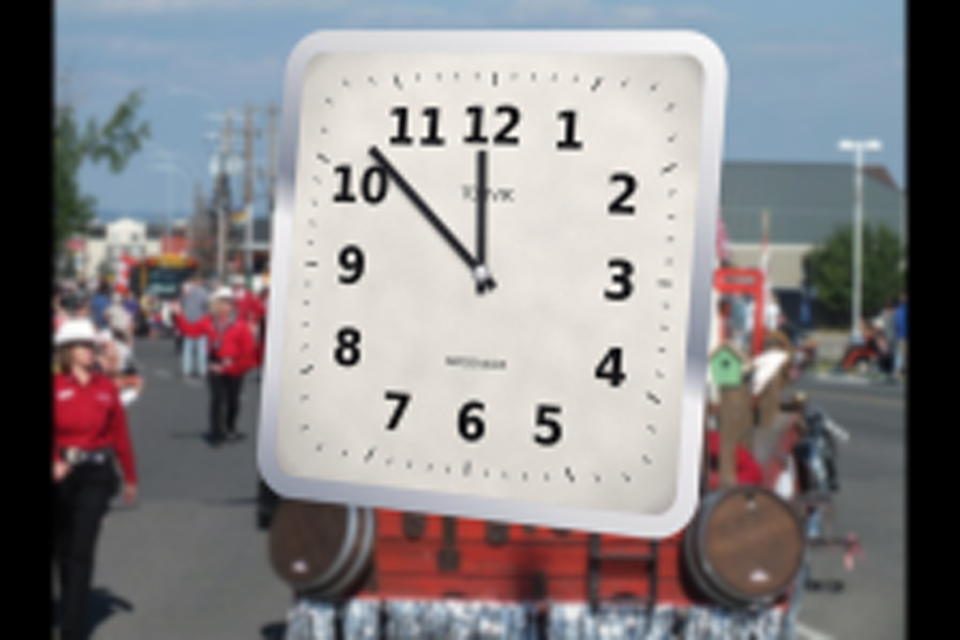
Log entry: 11:52
